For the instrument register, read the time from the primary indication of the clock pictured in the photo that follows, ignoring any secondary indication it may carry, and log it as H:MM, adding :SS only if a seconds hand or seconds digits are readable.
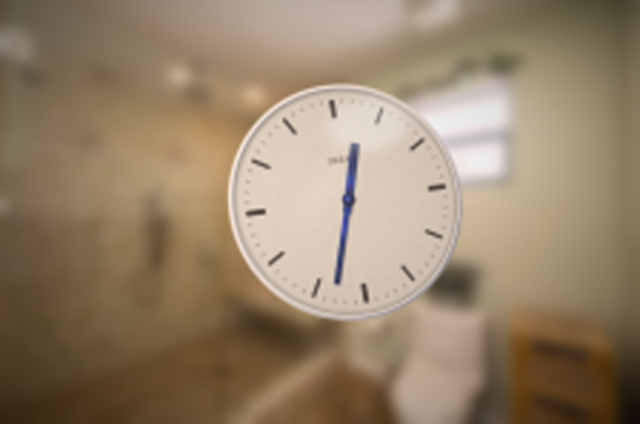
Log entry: 12:33
